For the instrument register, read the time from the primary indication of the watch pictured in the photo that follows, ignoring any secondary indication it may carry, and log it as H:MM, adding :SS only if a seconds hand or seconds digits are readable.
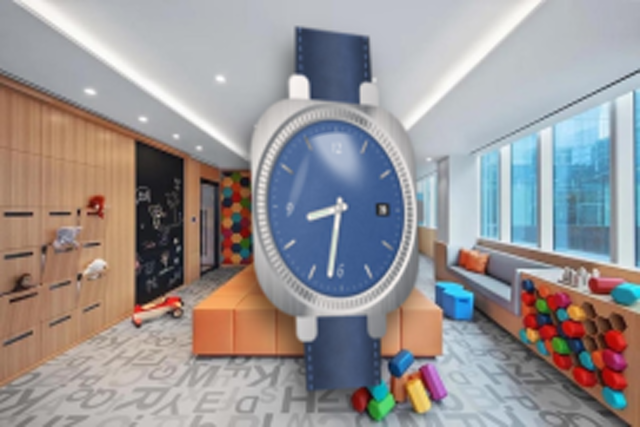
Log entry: 8:32
